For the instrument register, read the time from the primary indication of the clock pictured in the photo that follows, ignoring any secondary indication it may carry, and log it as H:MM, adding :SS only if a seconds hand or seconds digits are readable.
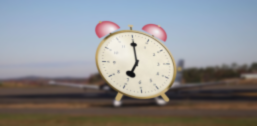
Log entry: 7:00
